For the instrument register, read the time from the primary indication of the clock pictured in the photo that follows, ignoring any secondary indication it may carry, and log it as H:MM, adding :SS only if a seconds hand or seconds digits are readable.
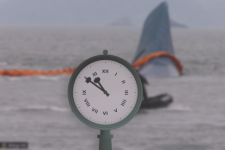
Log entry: 10:51
